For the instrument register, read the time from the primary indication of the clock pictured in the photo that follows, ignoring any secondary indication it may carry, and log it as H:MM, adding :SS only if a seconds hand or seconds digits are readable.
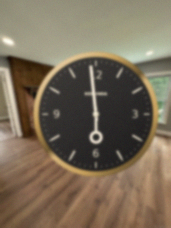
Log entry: 5:59
